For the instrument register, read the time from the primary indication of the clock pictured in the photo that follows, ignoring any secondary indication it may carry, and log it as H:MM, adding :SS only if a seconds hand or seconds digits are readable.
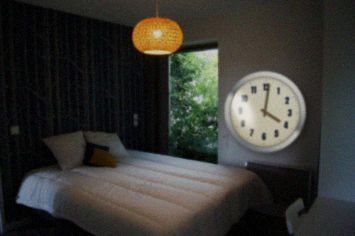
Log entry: 4:01
